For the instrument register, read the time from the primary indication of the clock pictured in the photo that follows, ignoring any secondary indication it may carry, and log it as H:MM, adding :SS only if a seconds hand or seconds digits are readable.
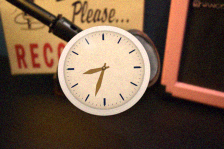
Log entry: 8:33
